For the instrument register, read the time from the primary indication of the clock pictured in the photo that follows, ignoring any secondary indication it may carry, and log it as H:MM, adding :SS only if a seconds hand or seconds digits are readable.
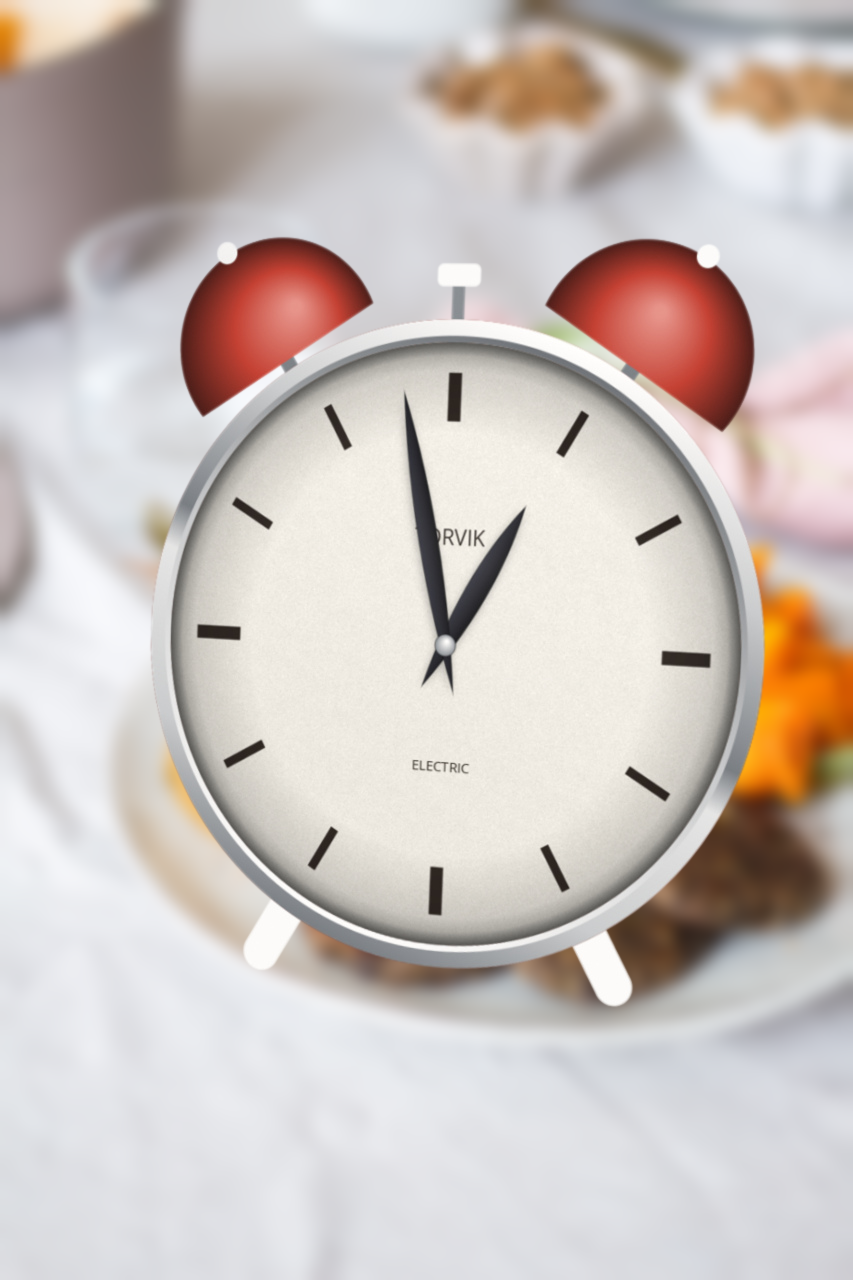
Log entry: 12:58
